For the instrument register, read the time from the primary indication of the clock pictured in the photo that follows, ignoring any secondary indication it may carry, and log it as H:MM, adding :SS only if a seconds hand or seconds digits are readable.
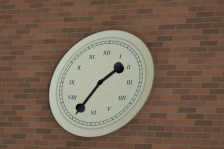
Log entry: 1:35
